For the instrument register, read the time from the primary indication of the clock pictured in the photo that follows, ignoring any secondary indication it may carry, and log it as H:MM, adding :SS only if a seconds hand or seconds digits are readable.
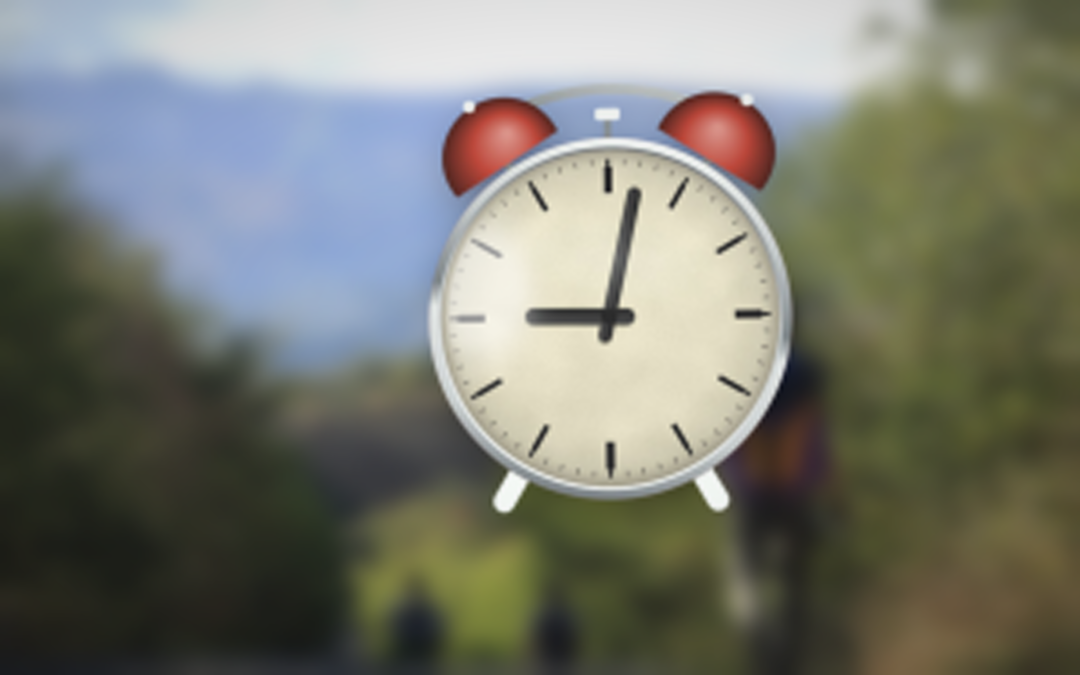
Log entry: 9:02
